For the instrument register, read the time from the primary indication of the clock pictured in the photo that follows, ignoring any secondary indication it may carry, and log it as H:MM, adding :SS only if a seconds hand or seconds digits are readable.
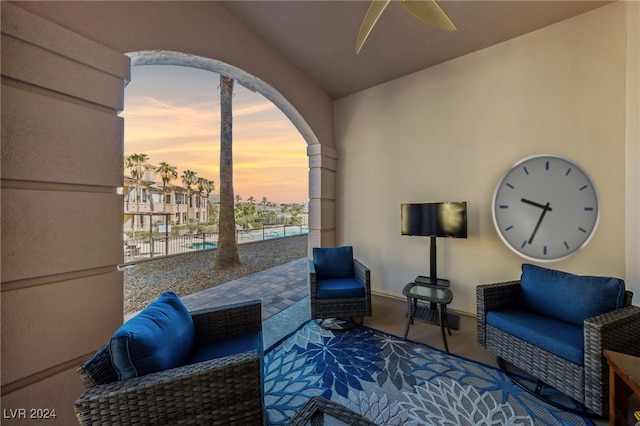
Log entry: 9:34
